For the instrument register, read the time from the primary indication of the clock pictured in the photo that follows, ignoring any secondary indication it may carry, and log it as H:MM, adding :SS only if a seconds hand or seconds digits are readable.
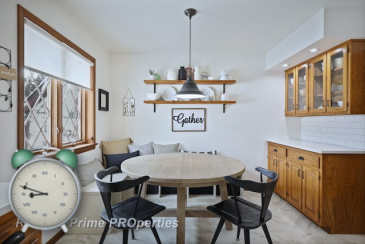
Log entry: 8:48
